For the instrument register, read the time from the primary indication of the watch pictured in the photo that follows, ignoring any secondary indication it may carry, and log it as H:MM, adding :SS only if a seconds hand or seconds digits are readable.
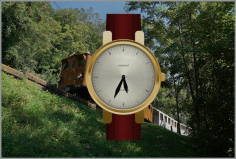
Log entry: 5:34
